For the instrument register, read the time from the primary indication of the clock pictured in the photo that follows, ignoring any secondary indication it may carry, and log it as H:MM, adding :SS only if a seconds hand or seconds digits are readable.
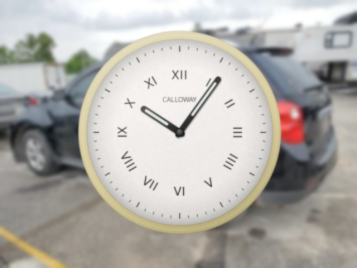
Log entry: 10:06
